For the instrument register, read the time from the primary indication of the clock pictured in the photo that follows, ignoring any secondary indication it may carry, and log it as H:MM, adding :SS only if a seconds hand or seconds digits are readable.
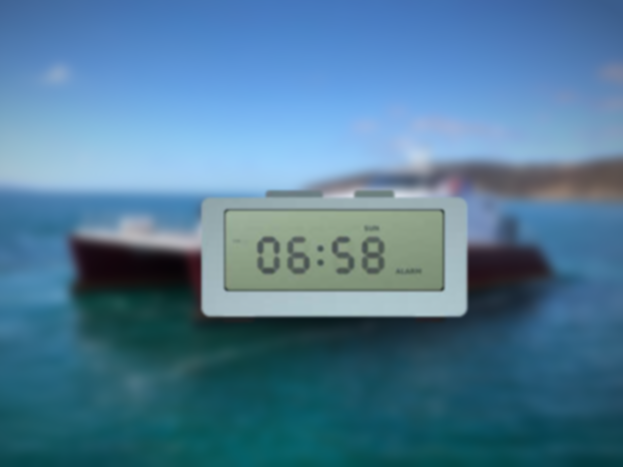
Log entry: 6:58
